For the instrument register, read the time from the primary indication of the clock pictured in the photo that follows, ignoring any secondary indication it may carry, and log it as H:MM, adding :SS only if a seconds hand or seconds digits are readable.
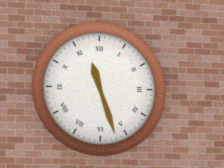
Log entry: 11:27
